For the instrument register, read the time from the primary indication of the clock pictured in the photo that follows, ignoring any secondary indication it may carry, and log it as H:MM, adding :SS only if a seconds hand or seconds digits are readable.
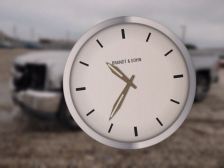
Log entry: 10:36
